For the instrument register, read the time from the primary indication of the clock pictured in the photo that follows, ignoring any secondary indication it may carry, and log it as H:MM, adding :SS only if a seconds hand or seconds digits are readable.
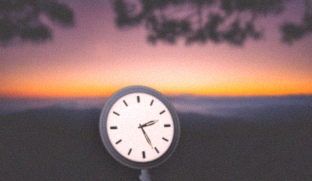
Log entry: 2:26
